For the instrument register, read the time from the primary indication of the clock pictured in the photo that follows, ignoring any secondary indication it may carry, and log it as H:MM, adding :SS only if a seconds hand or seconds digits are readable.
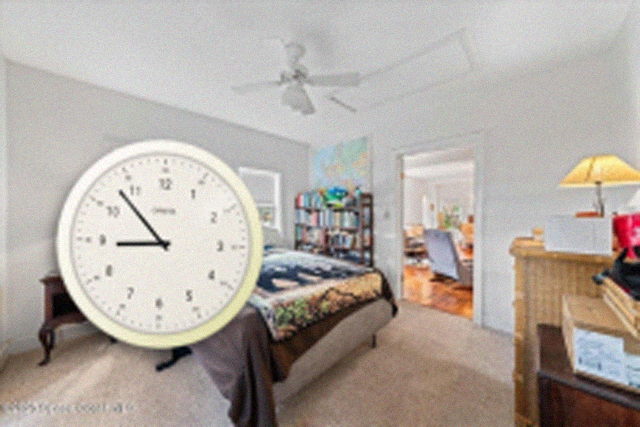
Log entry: 8:53
